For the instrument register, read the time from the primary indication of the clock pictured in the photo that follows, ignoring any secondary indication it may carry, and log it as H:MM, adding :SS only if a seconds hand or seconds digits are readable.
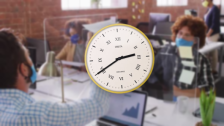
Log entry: 2:40
